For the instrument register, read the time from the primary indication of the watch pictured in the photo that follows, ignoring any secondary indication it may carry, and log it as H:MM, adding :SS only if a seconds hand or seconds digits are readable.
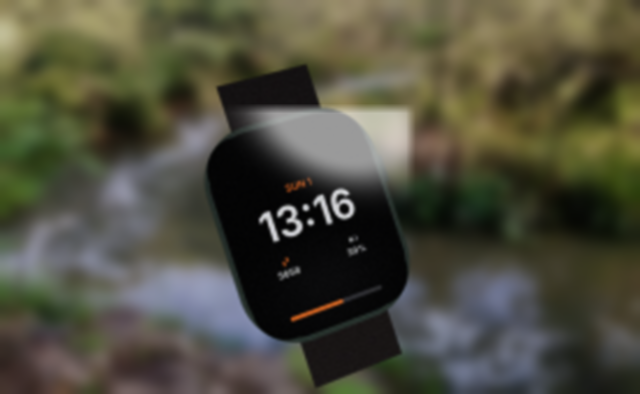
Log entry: 13:16
